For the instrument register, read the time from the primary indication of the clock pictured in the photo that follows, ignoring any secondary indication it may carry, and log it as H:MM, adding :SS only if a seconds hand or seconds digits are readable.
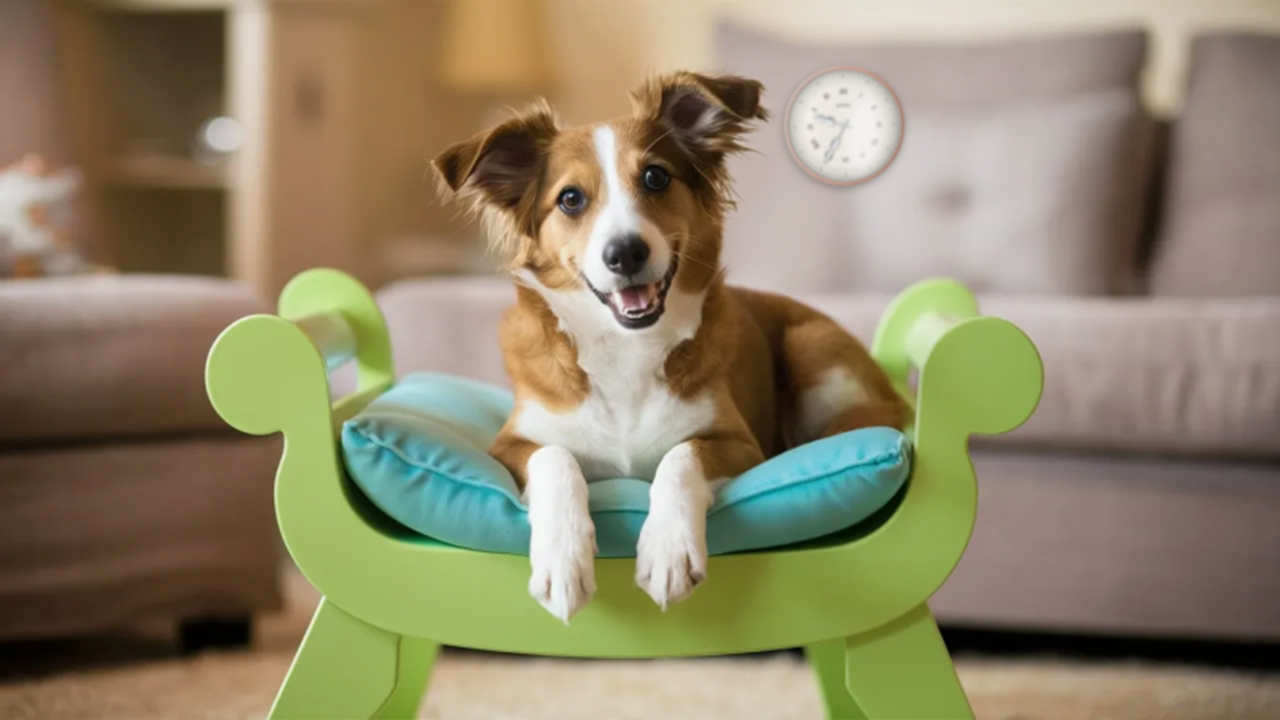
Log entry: 9:35
